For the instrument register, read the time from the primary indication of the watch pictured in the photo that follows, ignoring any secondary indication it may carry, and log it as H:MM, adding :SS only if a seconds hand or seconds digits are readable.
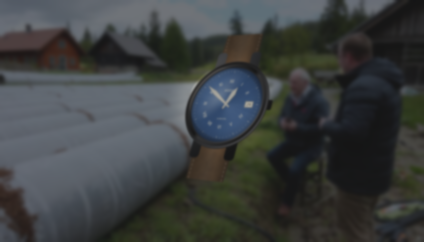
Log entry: 12:51
